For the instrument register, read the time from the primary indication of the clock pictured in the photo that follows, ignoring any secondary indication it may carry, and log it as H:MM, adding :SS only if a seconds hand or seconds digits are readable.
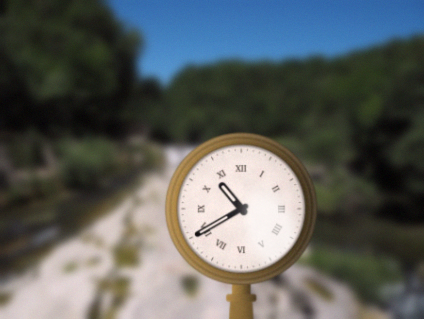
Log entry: 10:40
